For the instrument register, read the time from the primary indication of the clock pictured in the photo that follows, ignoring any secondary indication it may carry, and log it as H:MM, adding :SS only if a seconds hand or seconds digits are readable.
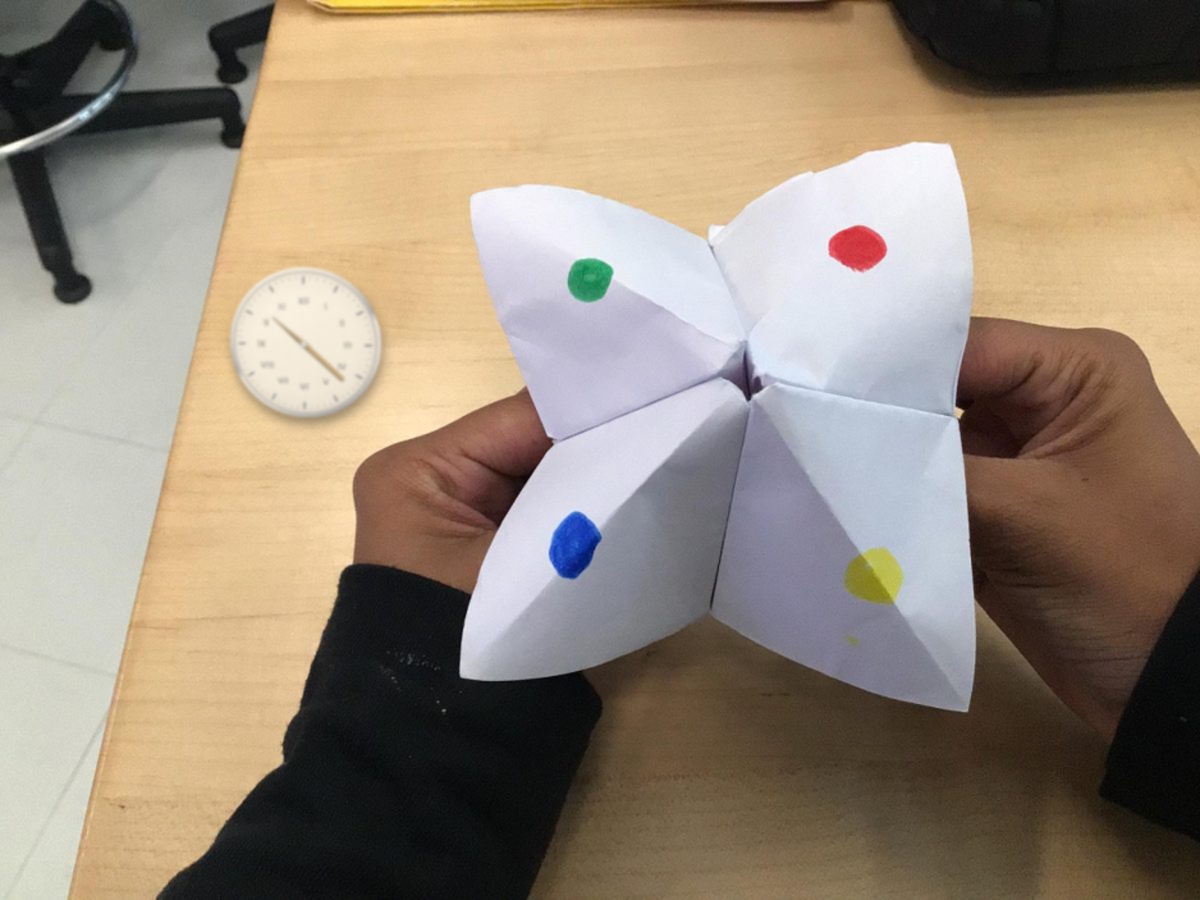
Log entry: 10:22
